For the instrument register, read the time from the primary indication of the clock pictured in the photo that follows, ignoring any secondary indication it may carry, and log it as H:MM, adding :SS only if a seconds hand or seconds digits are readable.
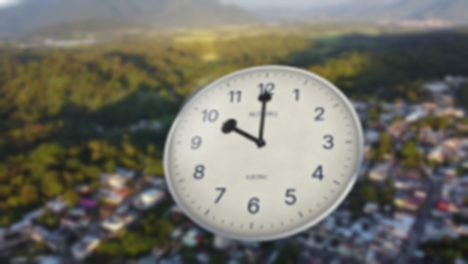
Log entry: 10:00
